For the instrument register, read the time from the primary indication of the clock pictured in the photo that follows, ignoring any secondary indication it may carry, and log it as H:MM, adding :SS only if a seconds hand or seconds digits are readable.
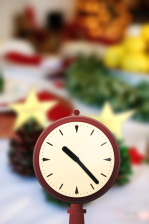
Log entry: 10:23
